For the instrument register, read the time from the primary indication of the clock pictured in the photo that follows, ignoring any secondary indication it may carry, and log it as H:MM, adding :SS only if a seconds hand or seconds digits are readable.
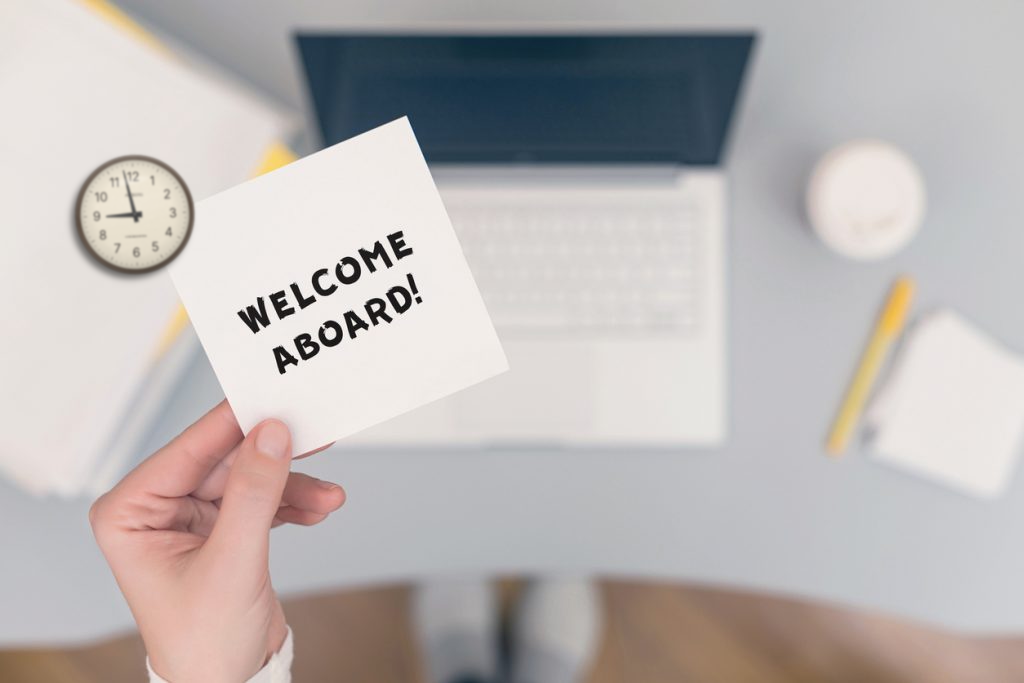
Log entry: 8:58
